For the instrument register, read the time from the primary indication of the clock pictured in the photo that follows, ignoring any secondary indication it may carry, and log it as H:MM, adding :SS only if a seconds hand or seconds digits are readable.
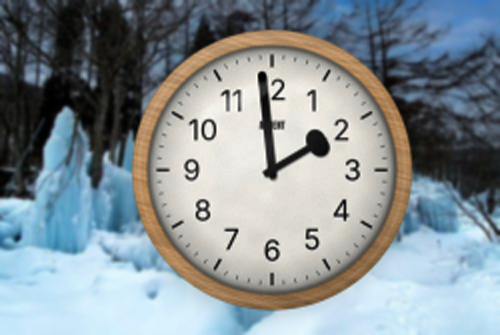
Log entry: 1:59
